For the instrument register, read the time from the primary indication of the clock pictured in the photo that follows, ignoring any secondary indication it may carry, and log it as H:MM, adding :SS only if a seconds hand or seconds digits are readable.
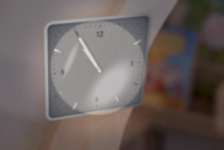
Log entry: 10:55
